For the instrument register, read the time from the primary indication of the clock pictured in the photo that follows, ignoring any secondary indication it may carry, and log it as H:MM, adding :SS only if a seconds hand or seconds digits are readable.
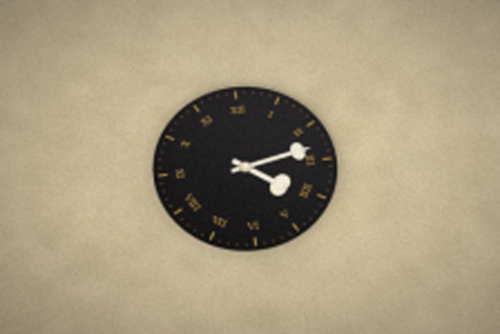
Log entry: 4:13
